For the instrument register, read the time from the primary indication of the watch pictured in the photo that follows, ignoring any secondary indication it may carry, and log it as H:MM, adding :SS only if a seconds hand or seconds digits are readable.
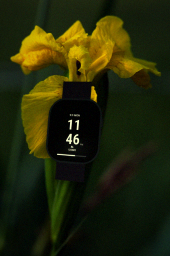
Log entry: 11:46
